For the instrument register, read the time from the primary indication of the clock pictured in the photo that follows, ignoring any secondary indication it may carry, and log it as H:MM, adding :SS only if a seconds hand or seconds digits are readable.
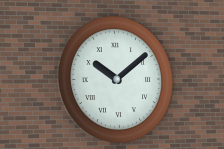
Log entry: 10:09
